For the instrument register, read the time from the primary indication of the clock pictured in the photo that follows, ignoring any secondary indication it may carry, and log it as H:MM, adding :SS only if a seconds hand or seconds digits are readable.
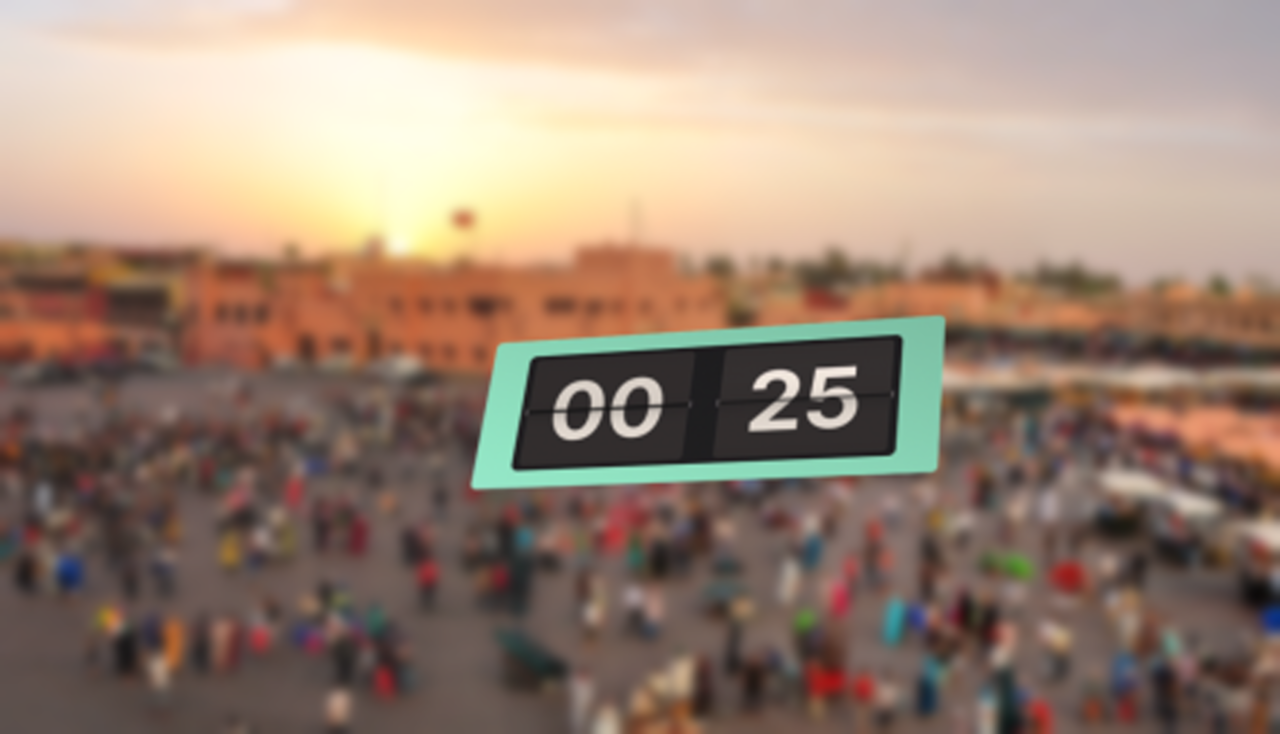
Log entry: 0:25
